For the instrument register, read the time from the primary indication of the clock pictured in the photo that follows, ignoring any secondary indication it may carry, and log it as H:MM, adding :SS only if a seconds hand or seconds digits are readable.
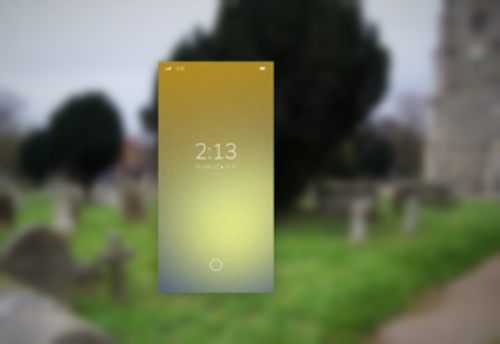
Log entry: 2:13
